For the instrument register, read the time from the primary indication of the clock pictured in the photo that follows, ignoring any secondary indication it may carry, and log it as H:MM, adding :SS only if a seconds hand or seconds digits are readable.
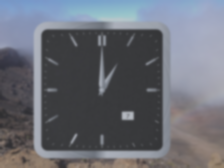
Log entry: 1:00
